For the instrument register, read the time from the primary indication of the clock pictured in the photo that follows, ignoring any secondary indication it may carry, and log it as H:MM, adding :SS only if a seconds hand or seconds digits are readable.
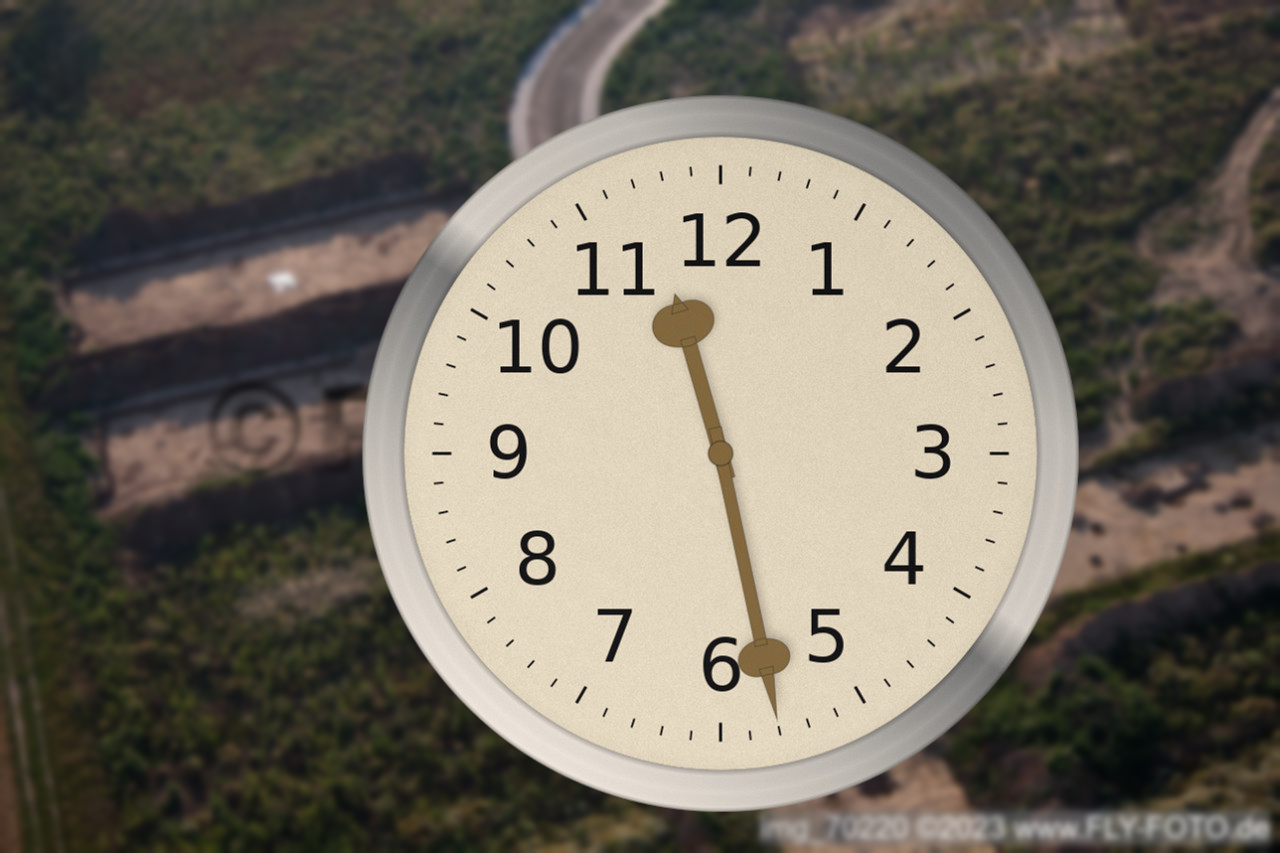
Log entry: 11:28
